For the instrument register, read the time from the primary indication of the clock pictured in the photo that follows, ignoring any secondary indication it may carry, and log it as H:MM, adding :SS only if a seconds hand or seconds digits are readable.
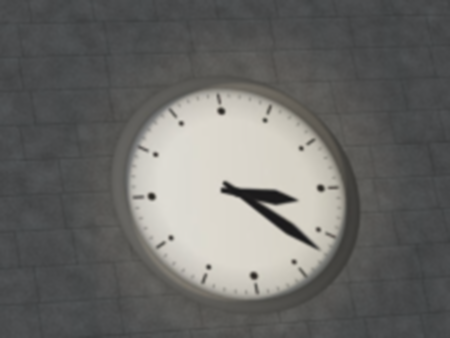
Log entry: 3:22
